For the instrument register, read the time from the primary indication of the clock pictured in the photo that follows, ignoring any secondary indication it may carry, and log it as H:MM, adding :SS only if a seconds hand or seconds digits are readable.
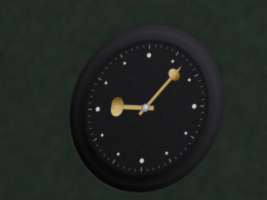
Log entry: 9:07
